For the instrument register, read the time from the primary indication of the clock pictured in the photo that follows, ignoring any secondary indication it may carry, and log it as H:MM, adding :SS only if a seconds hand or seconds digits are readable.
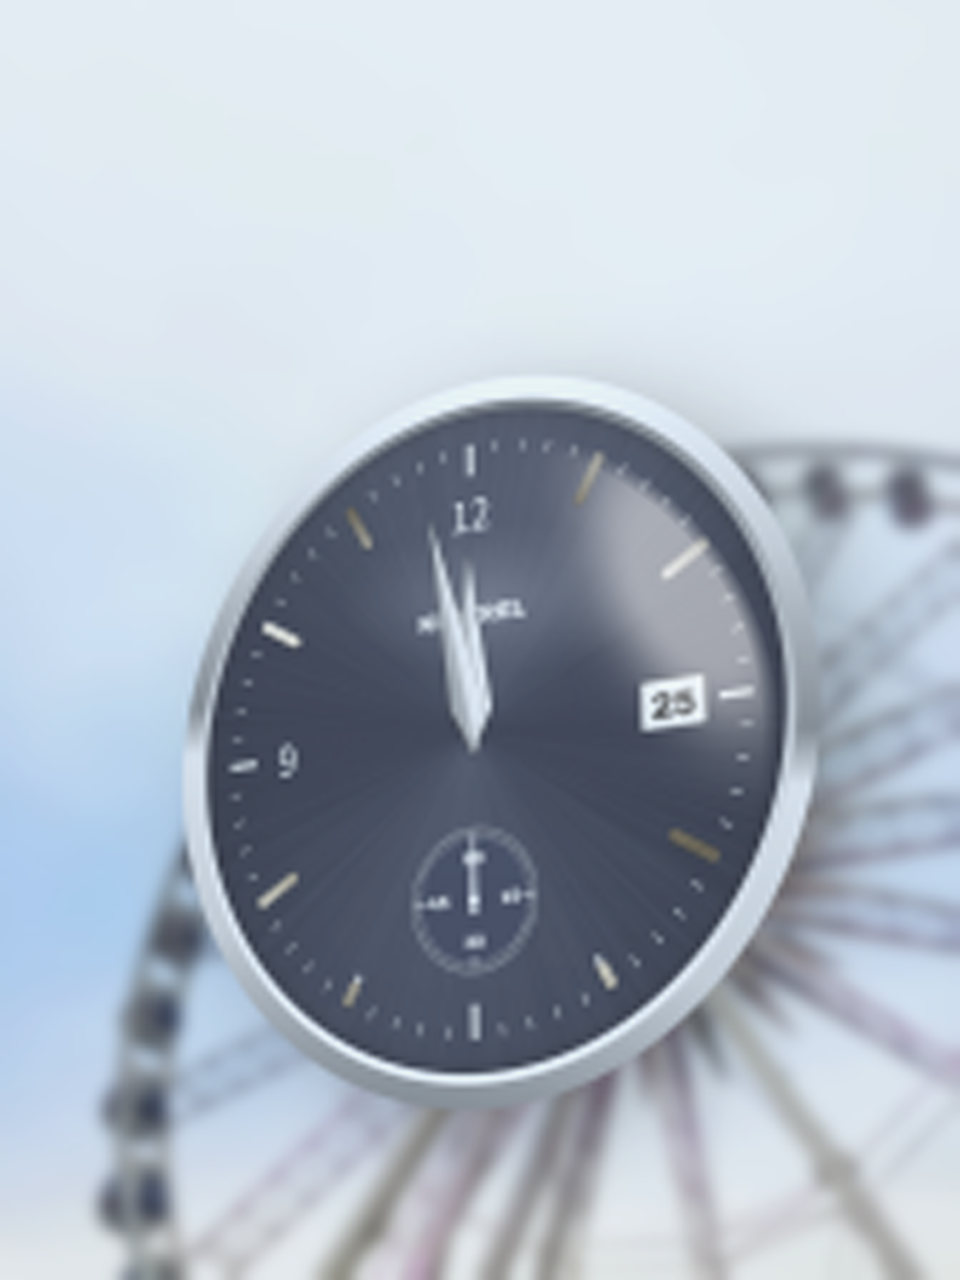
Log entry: 11:58
